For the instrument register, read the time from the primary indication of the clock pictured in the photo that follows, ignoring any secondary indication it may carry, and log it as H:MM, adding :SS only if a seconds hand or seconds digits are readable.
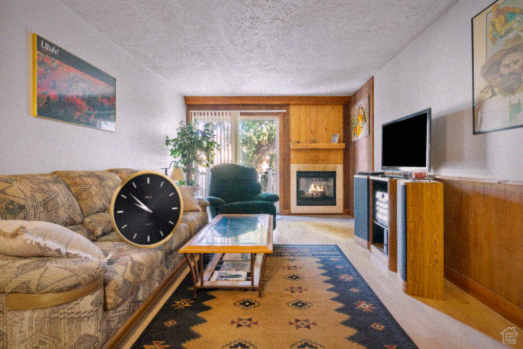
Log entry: 9:52
